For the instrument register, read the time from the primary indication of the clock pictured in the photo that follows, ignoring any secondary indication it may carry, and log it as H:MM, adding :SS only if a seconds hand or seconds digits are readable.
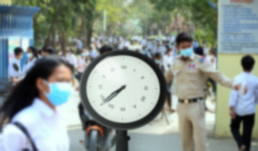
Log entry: 7:38
